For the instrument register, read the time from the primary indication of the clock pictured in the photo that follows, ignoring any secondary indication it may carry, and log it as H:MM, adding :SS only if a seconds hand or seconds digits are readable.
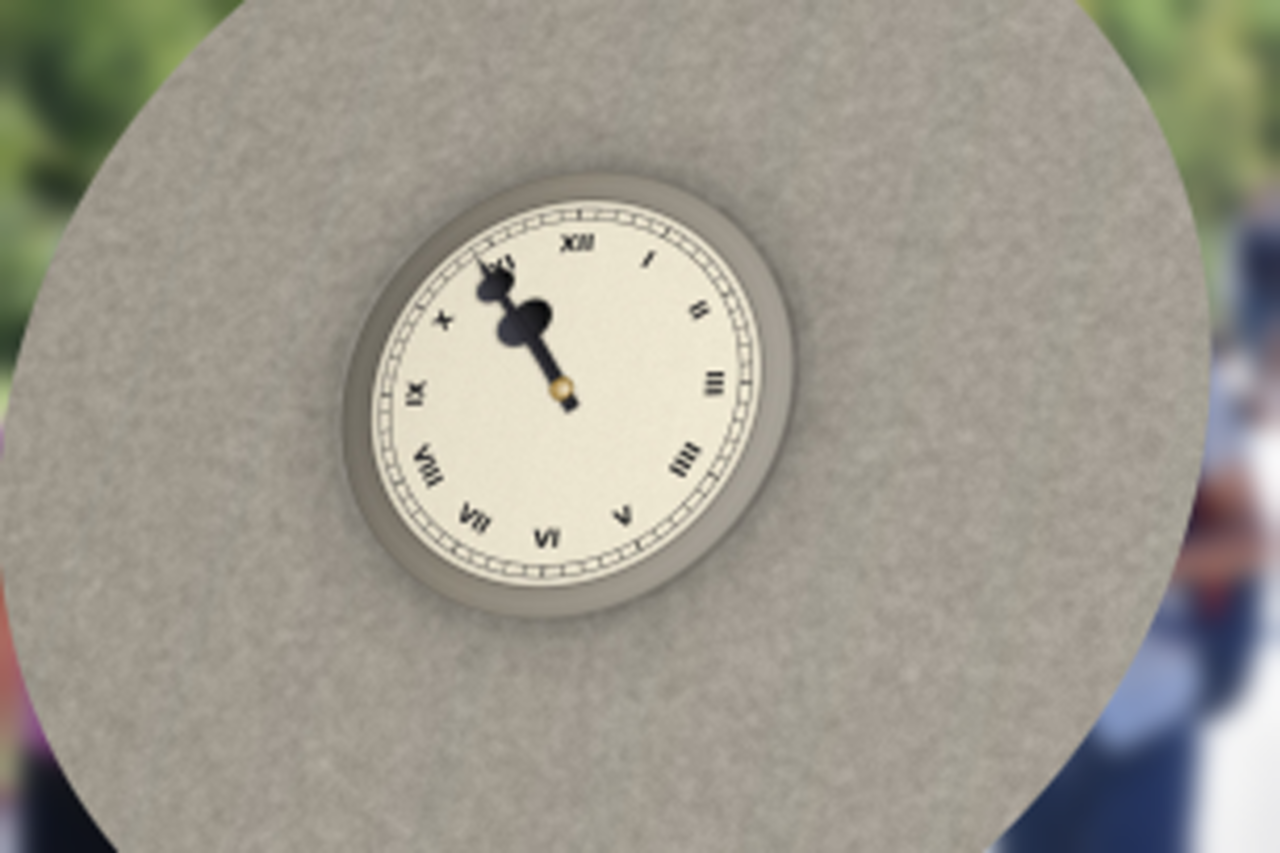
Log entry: 10:54
